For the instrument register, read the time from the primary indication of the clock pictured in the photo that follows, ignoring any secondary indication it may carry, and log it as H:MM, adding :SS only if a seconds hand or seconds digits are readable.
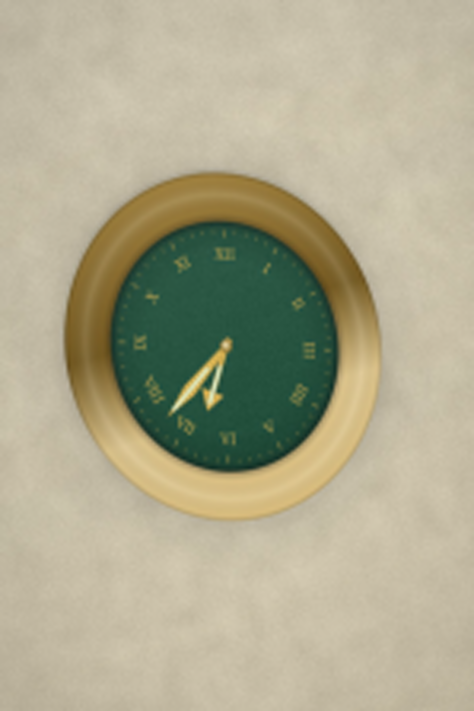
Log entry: 6:37
